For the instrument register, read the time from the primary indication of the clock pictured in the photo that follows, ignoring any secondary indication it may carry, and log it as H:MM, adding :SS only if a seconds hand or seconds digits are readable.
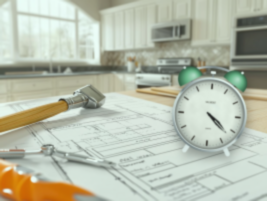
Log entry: 4:22
